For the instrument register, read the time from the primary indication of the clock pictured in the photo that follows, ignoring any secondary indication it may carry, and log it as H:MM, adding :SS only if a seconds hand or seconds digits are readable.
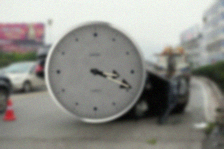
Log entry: 3:19
